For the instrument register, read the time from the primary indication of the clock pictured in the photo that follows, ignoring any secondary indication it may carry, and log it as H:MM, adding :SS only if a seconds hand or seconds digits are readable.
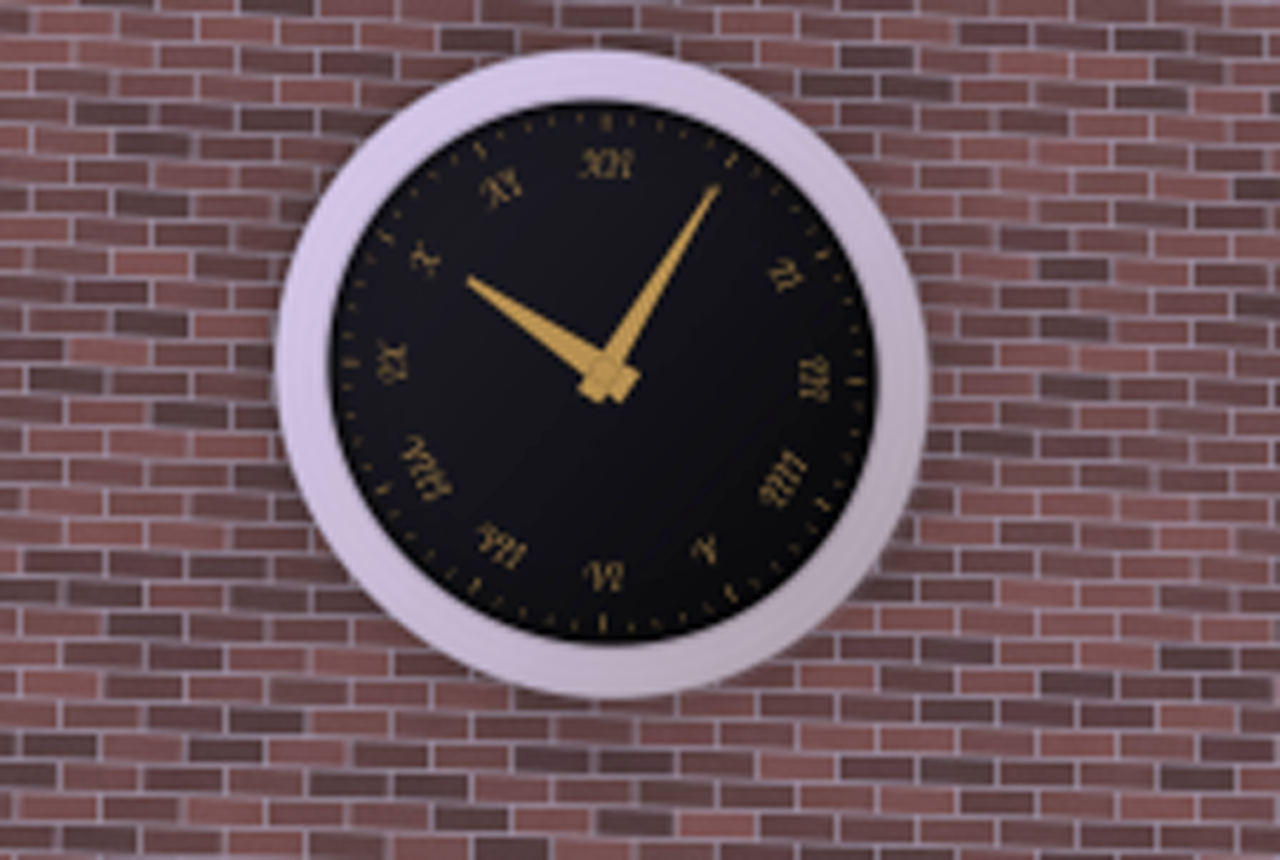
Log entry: 10:05
